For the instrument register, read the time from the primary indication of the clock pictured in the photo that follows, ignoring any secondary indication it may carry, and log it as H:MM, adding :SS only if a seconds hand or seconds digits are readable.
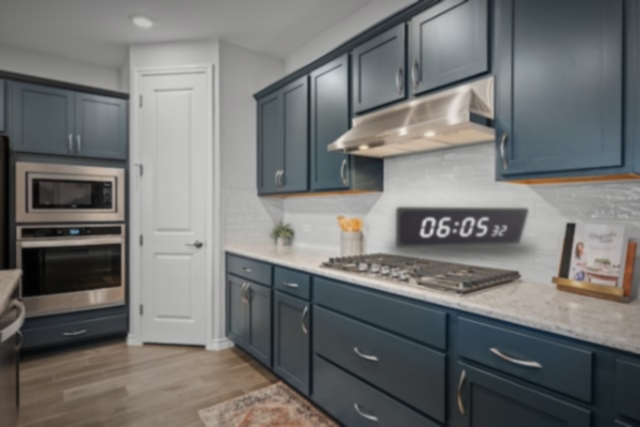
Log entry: 6:05
